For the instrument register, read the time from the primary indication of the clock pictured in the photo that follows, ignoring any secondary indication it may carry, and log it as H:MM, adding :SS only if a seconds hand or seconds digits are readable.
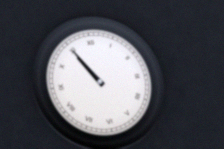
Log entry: 10:55
